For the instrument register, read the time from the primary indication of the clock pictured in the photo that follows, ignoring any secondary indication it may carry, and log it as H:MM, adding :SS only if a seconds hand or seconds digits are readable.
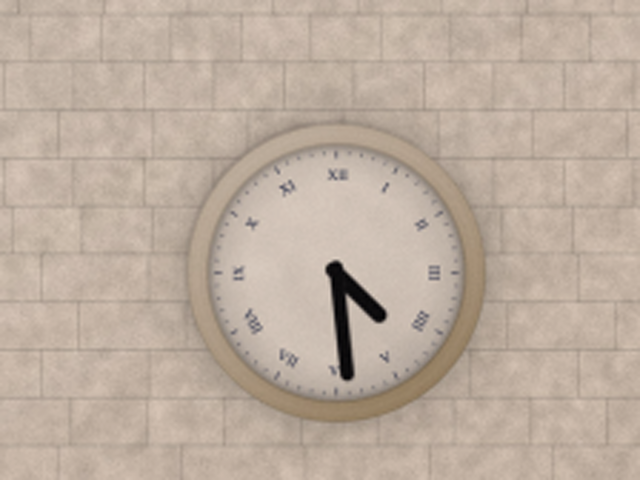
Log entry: 4:29
